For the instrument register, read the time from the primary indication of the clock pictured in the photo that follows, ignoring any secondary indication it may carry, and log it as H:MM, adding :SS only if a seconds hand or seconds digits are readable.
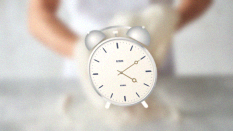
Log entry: 4:10
